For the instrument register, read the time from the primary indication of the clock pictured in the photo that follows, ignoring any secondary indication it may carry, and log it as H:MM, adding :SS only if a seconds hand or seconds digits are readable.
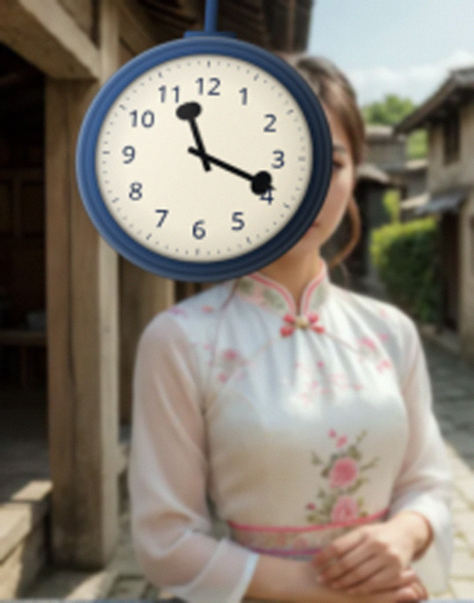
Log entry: 11:19
